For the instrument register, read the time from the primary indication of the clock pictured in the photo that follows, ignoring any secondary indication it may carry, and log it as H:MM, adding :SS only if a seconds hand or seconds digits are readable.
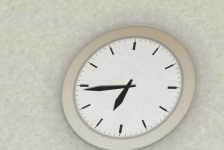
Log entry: 6:44
